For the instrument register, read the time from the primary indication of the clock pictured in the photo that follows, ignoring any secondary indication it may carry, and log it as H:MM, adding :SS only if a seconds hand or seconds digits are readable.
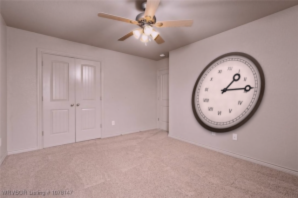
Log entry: 1:14
